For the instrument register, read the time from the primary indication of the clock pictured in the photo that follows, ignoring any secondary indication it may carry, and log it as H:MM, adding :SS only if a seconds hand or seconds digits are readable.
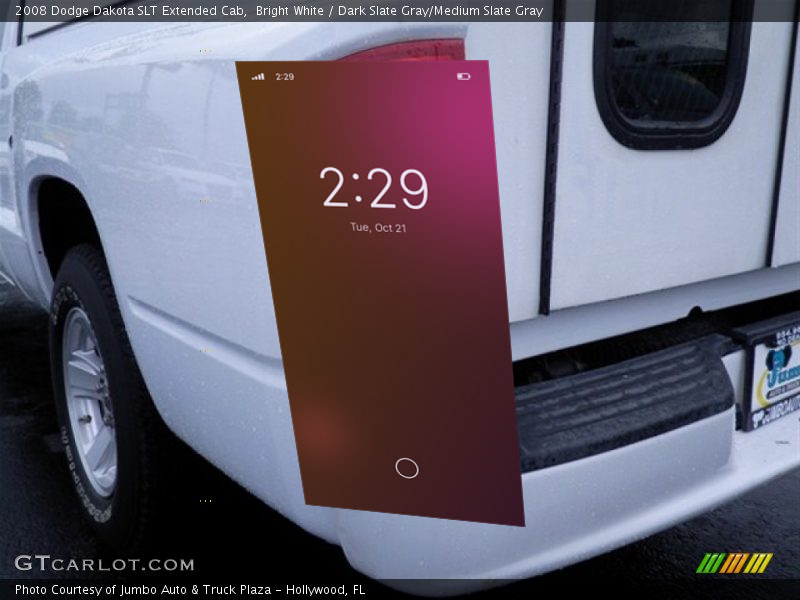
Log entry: 2:29
